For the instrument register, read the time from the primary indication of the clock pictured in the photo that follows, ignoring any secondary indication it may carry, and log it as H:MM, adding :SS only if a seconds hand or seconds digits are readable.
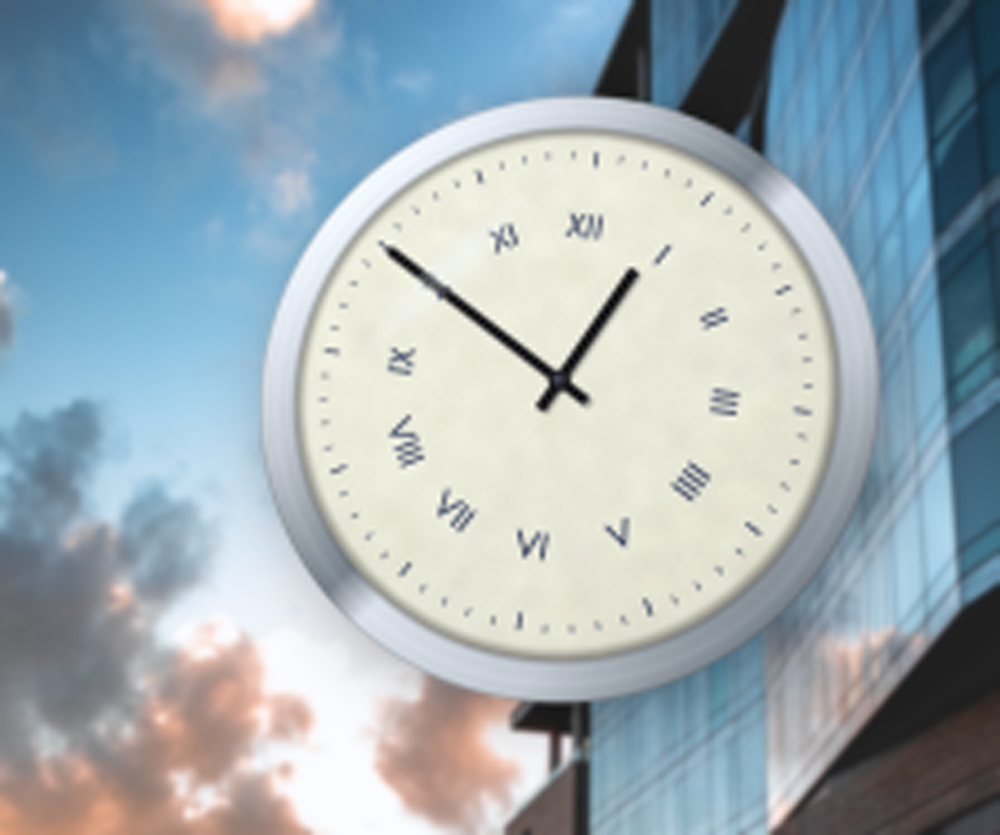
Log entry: 12:50
